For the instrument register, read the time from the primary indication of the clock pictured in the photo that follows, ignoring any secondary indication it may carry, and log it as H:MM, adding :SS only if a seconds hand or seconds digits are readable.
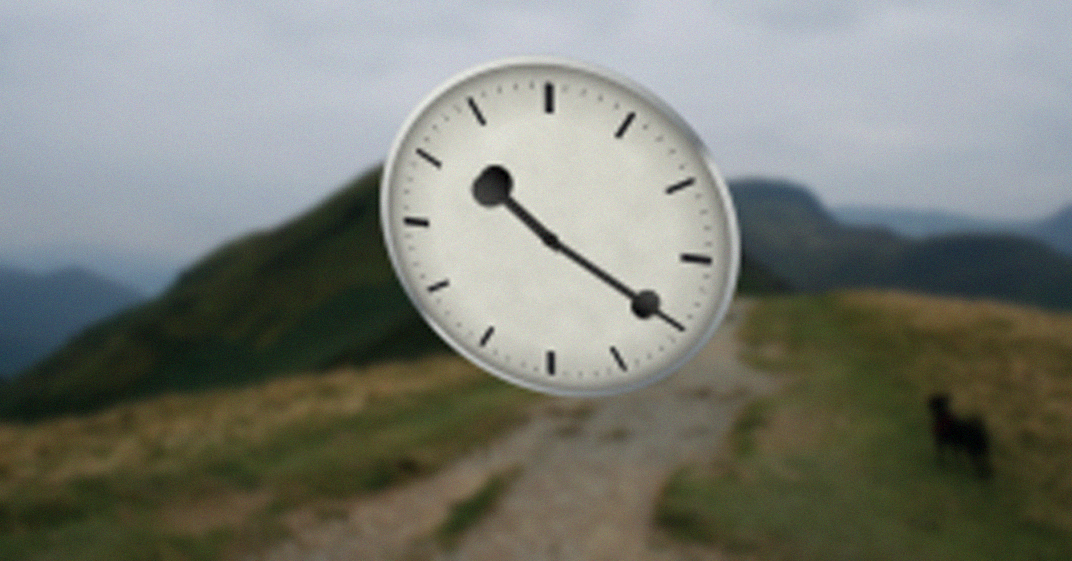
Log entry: 10:20
